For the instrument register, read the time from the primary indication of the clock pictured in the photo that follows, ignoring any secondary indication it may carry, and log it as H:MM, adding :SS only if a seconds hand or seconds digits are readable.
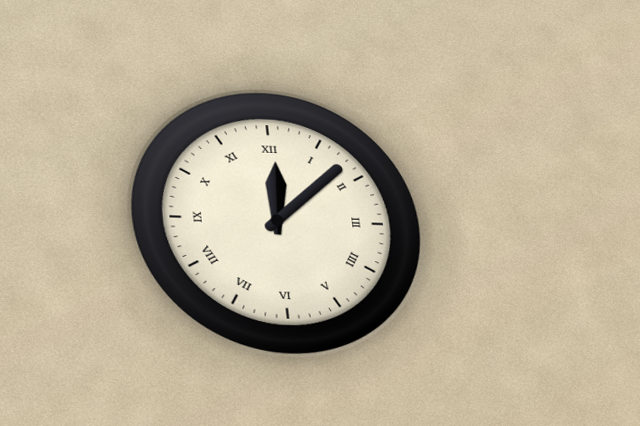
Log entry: 12:08
